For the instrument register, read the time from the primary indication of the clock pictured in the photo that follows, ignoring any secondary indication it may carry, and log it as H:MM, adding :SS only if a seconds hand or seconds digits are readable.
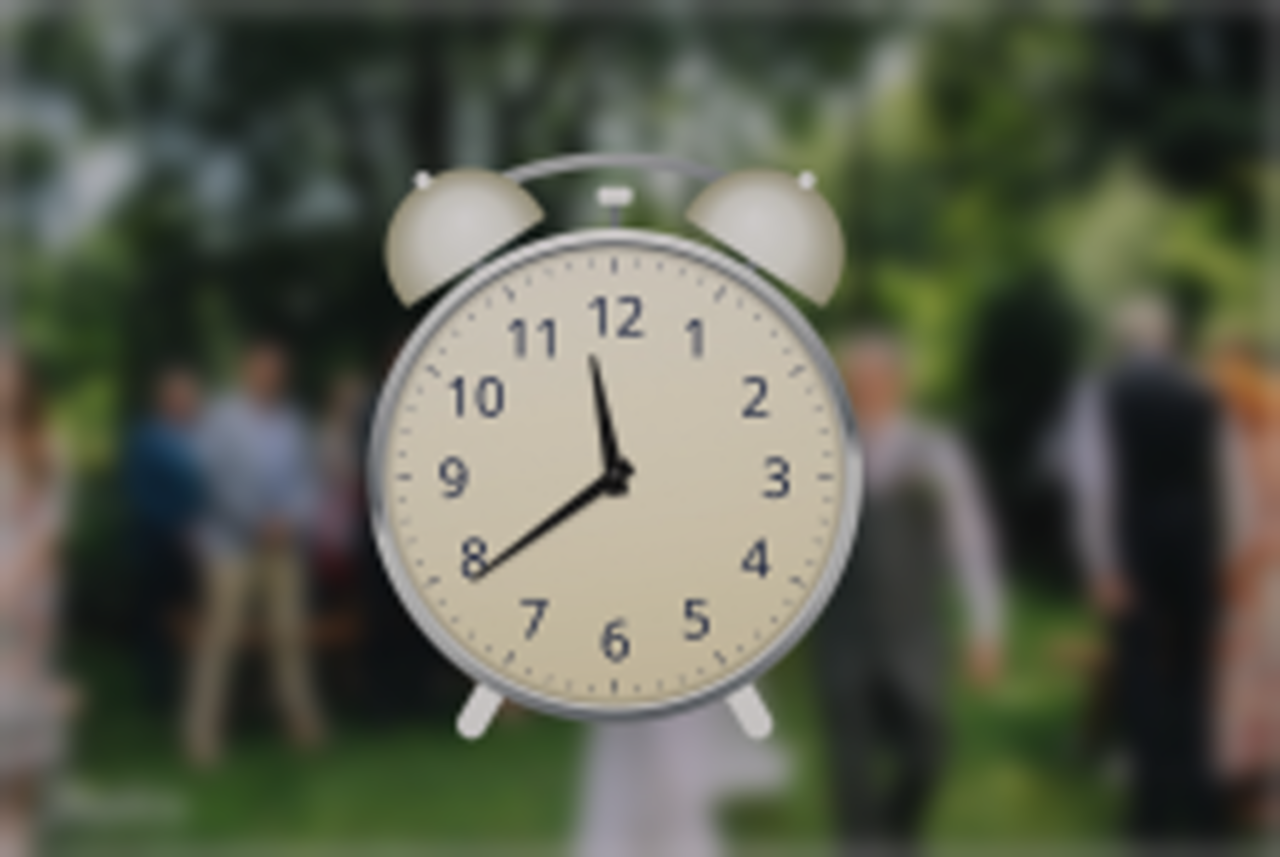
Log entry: 11:39
